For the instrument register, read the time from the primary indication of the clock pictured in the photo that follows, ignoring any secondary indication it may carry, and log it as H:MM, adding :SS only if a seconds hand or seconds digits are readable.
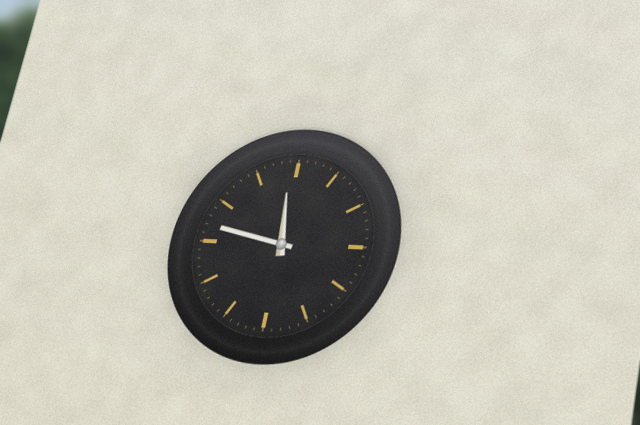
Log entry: 11:47
